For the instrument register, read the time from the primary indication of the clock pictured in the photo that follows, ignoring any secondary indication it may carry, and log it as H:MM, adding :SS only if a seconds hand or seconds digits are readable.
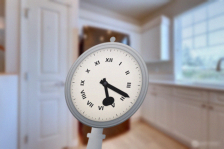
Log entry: 5:19
